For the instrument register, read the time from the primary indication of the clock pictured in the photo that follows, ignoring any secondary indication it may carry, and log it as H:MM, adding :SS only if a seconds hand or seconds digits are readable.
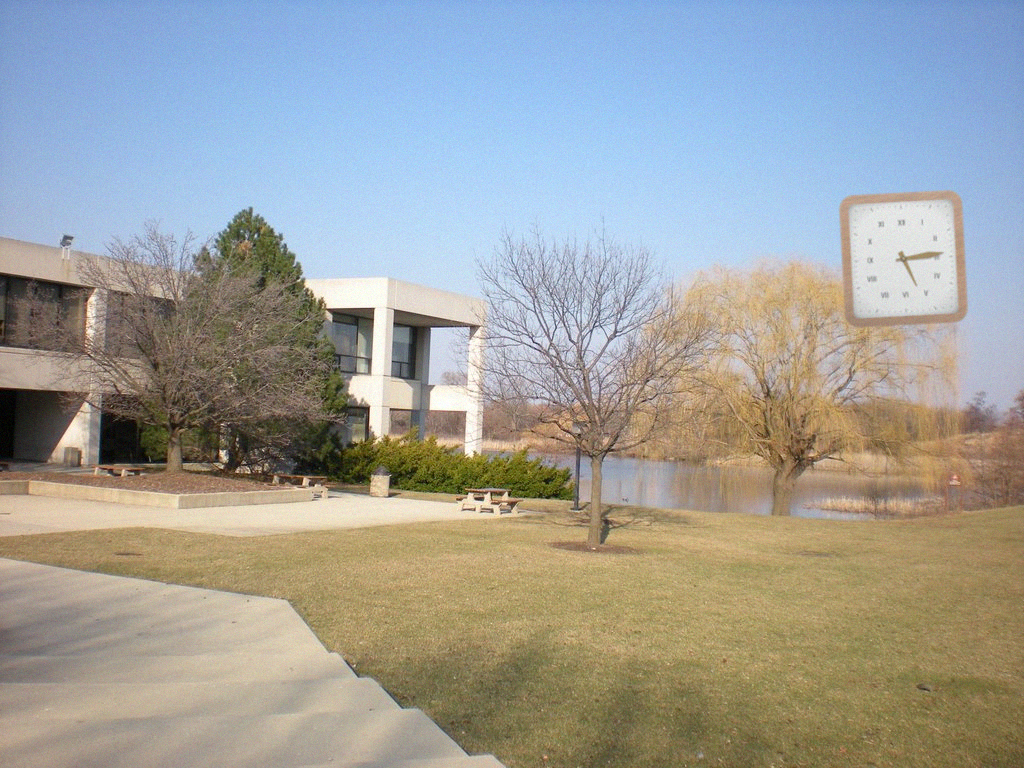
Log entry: 5:14
